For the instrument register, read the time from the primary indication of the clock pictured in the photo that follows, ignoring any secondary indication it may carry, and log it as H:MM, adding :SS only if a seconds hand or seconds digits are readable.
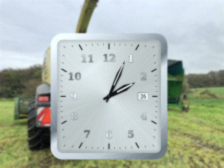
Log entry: 2:04
